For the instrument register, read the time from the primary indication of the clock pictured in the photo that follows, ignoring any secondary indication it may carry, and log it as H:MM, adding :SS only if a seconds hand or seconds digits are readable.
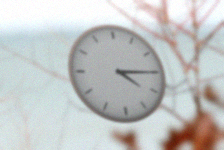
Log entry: 4:15
